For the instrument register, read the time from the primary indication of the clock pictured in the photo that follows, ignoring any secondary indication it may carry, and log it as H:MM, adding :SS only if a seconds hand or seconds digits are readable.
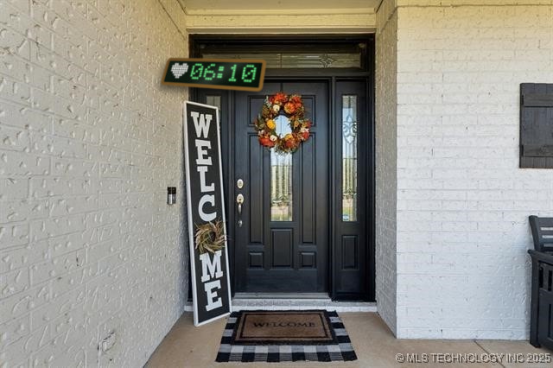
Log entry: 6:10
